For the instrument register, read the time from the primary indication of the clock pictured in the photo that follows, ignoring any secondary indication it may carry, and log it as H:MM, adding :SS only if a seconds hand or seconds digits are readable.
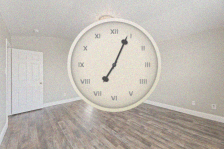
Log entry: 7:04
